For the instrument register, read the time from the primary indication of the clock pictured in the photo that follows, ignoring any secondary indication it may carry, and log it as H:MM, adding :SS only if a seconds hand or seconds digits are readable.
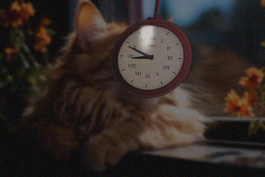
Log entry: 8:49
